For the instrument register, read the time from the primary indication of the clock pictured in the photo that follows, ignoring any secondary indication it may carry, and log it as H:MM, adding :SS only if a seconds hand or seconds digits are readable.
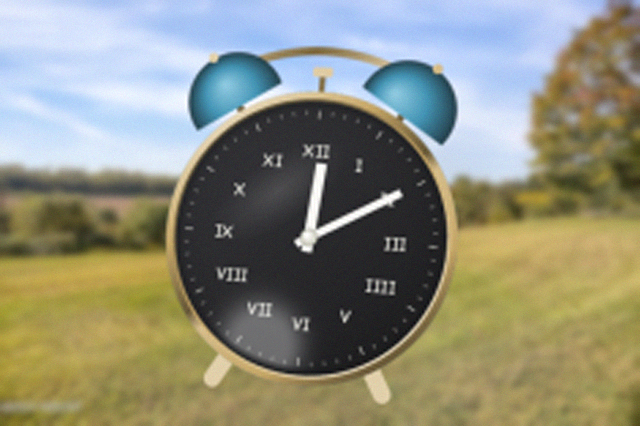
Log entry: 12:10
